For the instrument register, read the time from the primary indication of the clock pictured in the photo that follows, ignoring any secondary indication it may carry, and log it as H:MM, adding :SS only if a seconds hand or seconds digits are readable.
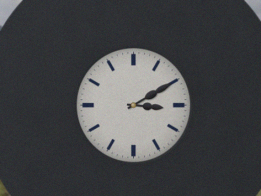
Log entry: 3:10
